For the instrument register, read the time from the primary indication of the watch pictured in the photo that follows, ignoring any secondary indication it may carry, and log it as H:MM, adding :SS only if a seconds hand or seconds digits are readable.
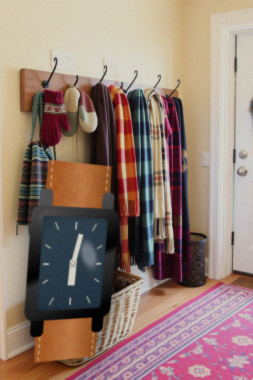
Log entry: 6:02
